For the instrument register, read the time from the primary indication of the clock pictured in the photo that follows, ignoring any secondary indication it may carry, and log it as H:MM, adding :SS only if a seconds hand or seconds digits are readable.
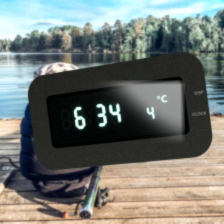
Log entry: 6:34
